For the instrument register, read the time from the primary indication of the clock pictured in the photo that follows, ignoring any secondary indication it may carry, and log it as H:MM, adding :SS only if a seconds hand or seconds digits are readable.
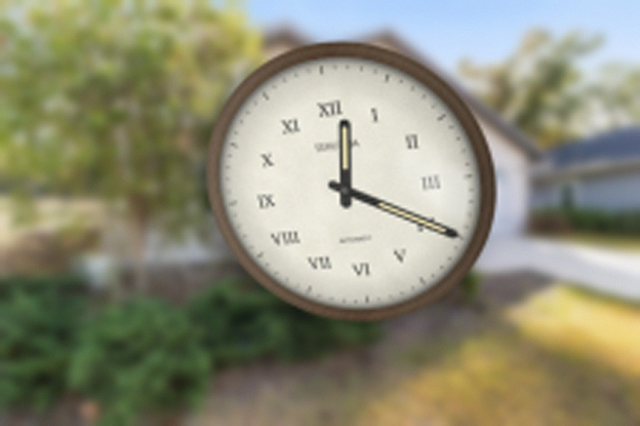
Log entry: 12:20
